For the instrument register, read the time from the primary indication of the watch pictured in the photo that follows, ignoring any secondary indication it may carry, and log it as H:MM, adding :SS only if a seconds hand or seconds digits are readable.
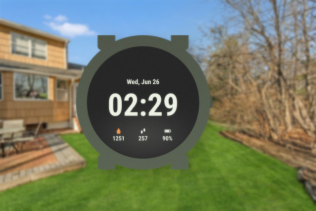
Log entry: 2:29
